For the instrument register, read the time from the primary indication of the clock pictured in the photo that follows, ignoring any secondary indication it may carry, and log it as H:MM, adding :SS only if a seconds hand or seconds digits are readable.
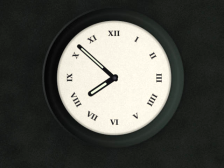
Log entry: 7:52
